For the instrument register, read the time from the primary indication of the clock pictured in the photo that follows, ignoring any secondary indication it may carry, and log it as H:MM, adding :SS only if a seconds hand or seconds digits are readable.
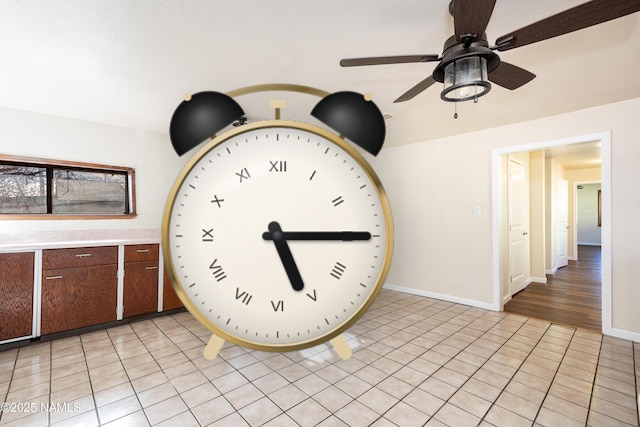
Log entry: 5:15
